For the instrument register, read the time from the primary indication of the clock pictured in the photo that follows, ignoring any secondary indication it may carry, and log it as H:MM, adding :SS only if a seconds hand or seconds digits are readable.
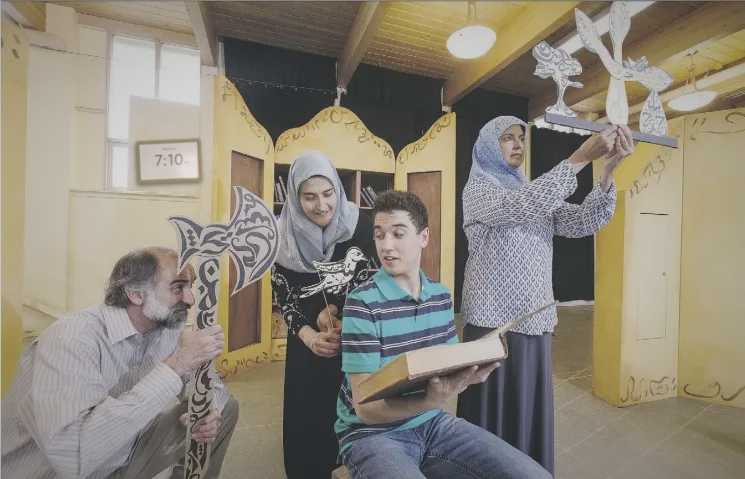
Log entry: 7:10
